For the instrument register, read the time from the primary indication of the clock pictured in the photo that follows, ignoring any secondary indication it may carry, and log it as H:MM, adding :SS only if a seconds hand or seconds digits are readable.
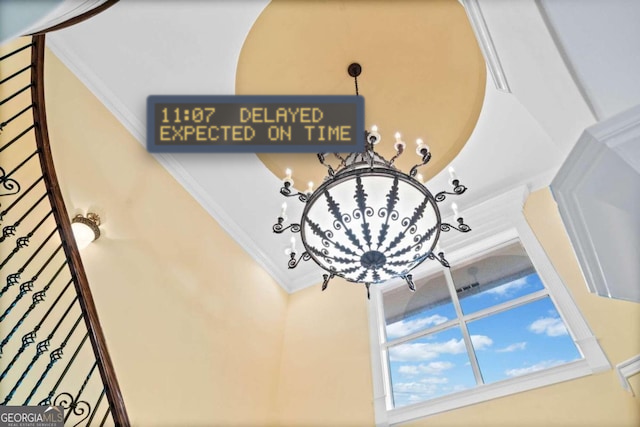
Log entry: 11:07
